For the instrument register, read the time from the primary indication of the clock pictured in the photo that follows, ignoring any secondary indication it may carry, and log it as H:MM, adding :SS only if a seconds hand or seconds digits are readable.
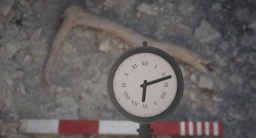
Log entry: 6:12
